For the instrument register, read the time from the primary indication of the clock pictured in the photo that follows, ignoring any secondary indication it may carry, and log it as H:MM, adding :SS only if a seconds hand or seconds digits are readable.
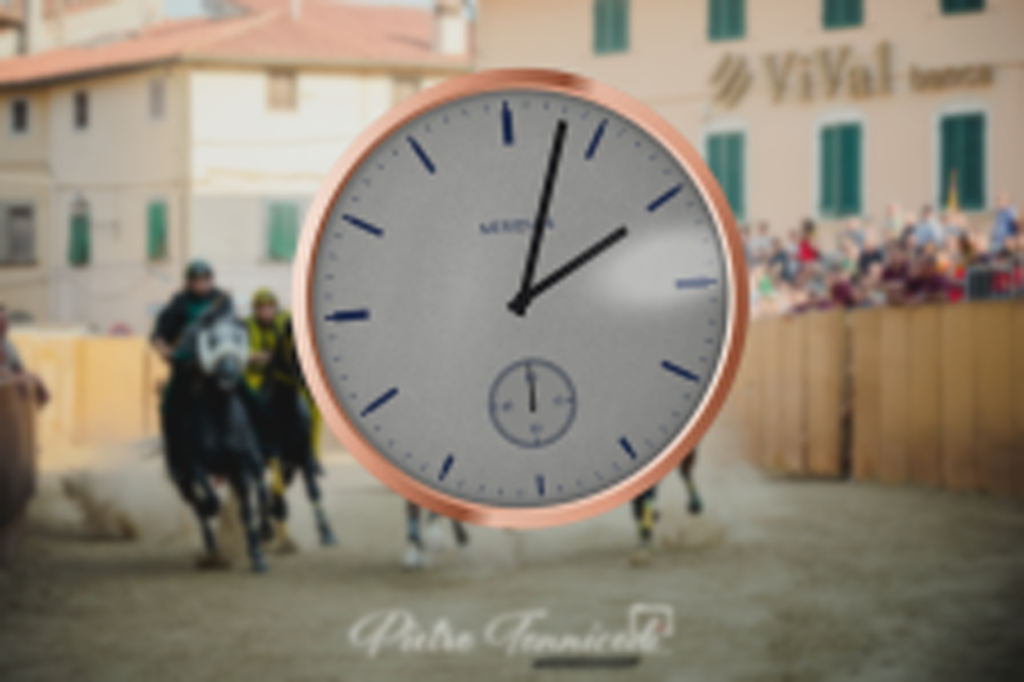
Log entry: 2:03
